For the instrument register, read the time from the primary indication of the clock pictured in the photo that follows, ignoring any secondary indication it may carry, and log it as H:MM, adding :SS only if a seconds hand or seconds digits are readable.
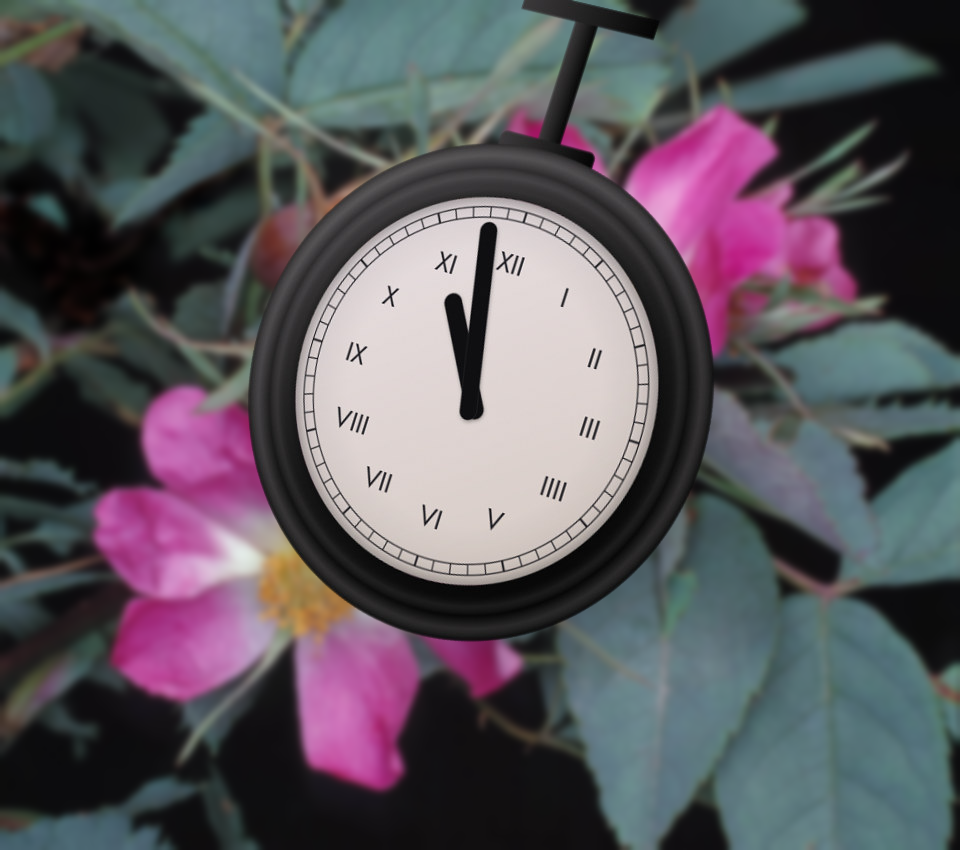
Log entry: 10:58
